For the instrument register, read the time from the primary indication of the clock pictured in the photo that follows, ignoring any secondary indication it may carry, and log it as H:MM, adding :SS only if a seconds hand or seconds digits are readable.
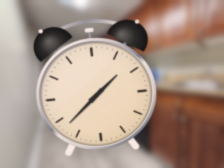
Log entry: 1:38
